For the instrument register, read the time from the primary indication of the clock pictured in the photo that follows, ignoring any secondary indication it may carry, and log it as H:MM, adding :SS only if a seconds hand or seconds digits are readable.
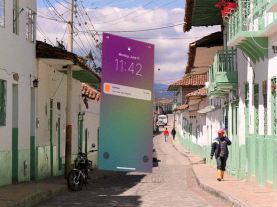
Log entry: 11:42
